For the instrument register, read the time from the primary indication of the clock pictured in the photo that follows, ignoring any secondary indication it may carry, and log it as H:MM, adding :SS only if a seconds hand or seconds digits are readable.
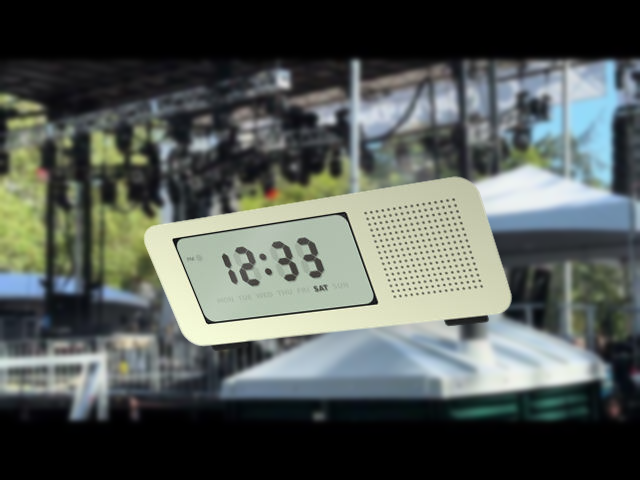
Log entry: 12:33
